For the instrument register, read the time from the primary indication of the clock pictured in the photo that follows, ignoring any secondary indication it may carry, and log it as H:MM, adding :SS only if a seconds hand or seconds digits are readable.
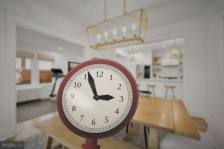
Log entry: 2:56
